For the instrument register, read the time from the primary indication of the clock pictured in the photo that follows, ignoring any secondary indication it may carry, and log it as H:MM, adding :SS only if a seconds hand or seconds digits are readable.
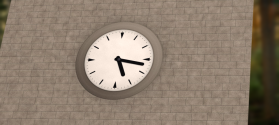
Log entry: 5:17
